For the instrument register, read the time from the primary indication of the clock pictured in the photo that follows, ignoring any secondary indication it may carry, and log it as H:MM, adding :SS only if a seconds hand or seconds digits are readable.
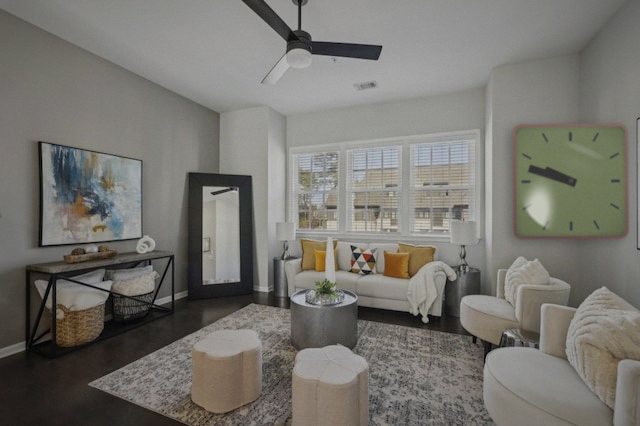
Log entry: 9:48
